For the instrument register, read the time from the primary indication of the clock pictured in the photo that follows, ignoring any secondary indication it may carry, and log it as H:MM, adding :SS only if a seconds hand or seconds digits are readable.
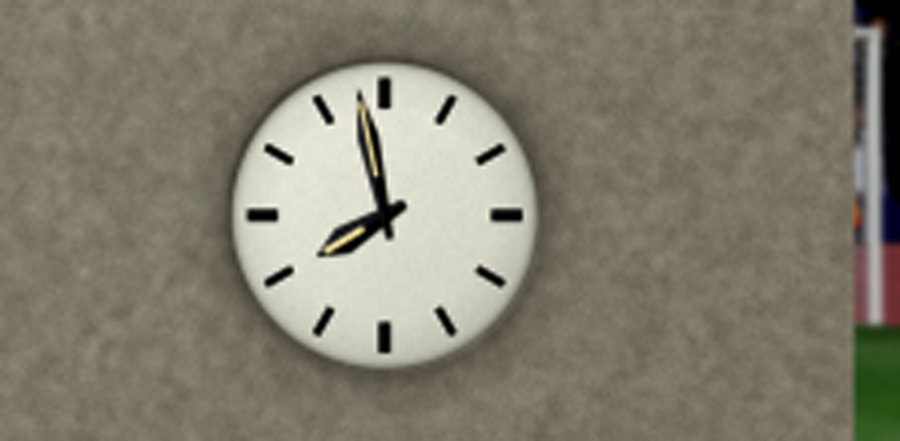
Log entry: 7:58
